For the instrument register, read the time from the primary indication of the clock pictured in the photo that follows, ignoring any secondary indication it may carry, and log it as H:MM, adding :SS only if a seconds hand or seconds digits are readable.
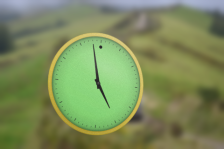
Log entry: 4:58
